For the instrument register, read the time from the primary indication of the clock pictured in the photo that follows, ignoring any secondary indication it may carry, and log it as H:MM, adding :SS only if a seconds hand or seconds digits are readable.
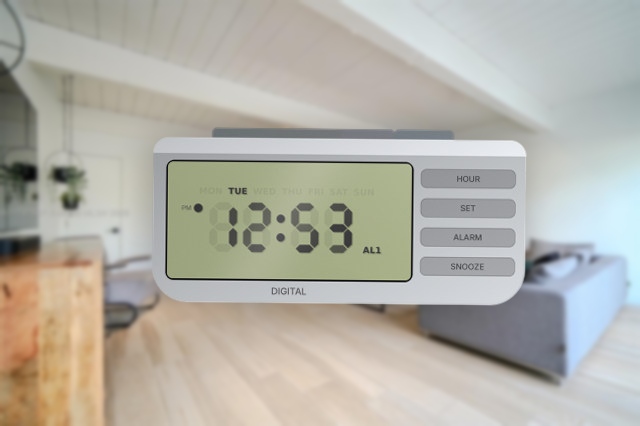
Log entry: 12:53
